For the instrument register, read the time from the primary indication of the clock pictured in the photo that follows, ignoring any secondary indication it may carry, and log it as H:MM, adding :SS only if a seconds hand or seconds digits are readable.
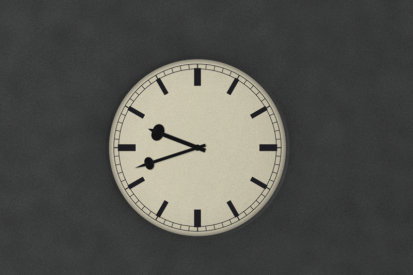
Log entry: 9:42
